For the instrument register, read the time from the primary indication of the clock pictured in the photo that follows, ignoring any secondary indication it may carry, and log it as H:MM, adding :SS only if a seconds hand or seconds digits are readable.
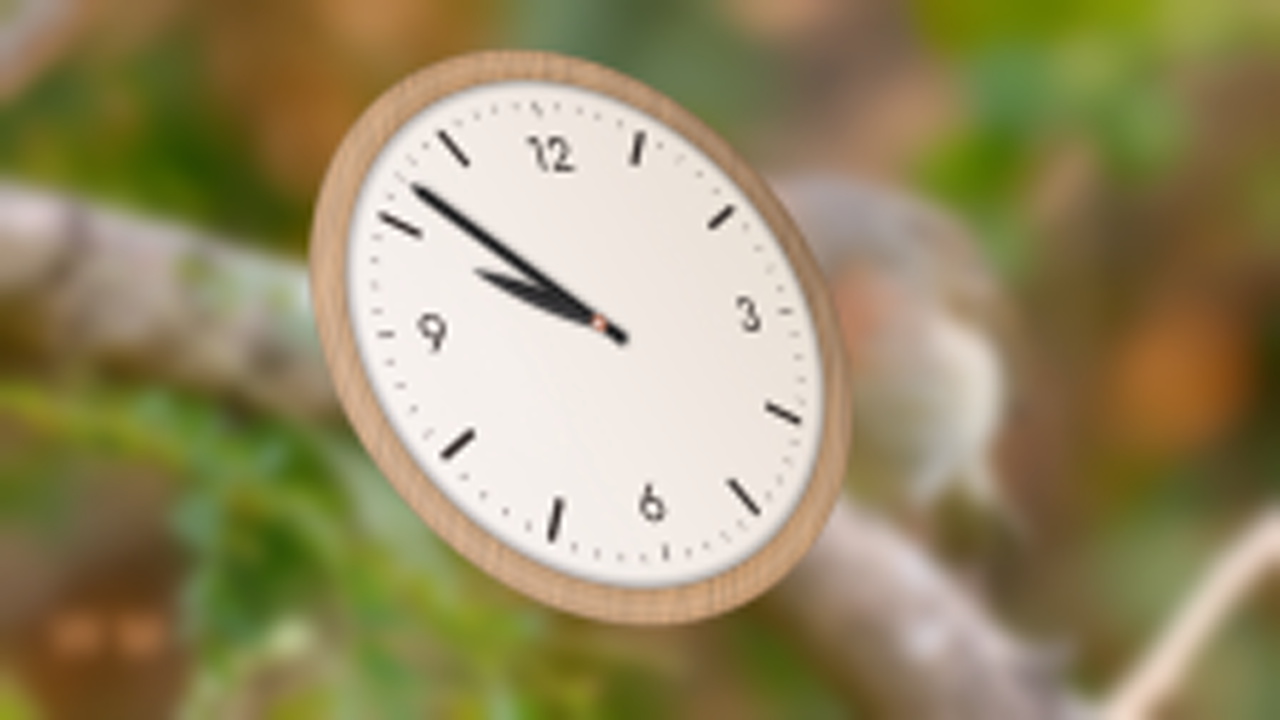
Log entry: 9:52
